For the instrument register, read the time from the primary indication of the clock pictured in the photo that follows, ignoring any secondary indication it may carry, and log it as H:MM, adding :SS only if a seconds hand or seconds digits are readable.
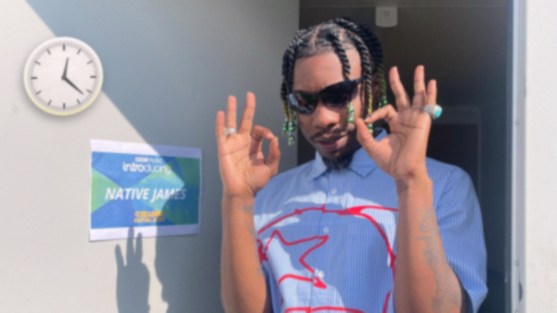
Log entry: 12:22
